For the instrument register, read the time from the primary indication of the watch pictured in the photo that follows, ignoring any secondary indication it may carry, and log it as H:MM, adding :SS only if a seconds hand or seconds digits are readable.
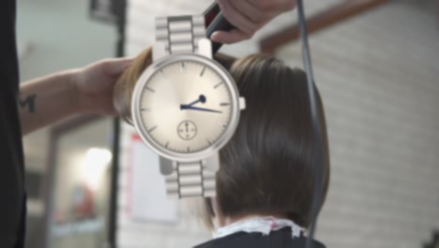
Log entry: 2:17
